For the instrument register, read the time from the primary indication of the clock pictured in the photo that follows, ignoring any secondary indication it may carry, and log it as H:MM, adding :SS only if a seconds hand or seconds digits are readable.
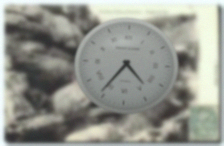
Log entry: 4:36
